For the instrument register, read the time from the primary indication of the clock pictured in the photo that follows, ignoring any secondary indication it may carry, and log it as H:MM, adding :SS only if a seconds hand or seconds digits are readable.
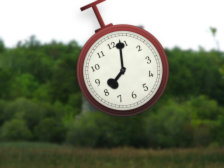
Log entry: 8:03
